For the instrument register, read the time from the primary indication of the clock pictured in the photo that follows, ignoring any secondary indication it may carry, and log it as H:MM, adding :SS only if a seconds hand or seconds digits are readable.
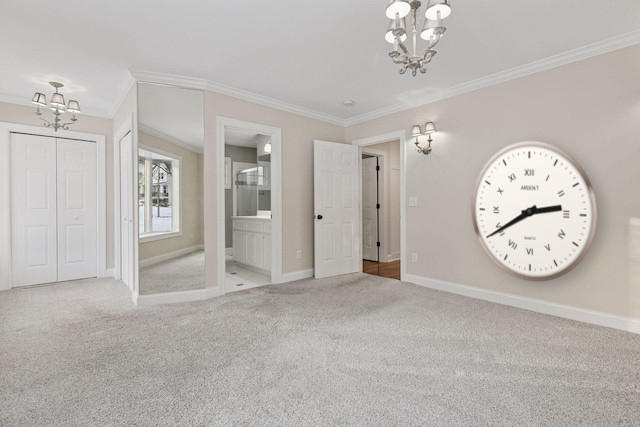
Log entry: 2:40
